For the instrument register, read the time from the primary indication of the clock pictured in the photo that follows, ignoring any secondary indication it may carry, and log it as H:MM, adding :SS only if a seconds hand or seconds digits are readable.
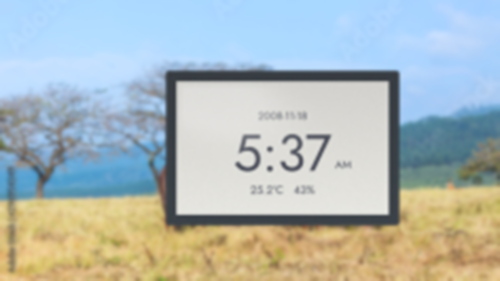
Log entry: 5:37
